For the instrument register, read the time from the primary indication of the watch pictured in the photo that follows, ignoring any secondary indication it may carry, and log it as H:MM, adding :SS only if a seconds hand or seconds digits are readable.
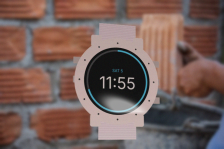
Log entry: 11:55
